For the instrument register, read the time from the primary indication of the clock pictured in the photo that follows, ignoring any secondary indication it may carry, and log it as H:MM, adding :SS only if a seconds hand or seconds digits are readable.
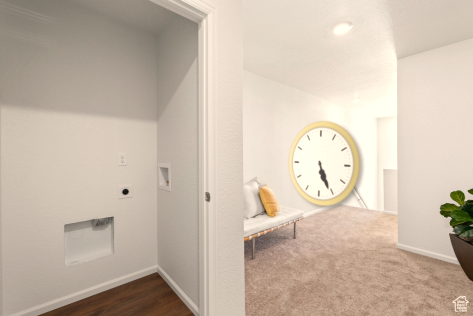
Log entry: 5:26
